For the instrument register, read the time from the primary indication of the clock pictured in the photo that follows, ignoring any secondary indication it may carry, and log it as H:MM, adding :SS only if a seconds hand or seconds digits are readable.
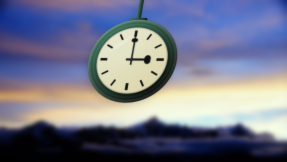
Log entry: 3:00
